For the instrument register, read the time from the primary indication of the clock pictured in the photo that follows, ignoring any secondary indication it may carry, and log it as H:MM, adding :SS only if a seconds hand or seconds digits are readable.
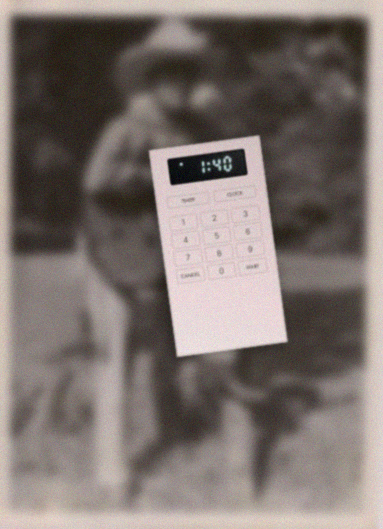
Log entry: 1:40
